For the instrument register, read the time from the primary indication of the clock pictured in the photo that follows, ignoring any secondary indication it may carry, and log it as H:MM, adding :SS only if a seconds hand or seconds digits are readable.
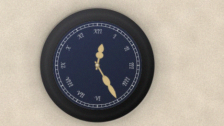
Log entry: 12:25
